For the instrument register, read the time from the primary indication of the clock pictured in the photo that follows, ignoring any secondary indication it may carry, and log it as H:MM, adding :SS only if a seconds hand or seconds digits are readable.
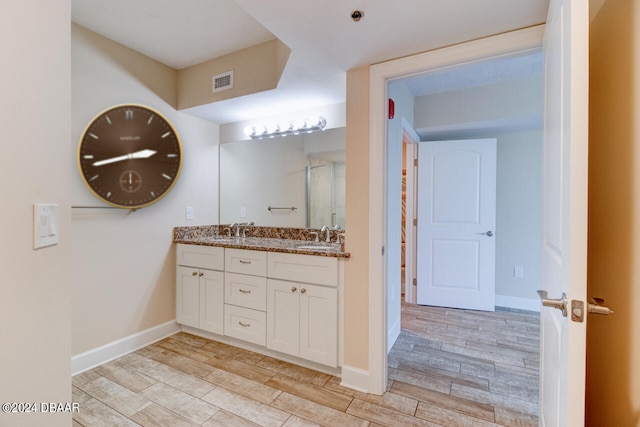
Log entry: 2:43
